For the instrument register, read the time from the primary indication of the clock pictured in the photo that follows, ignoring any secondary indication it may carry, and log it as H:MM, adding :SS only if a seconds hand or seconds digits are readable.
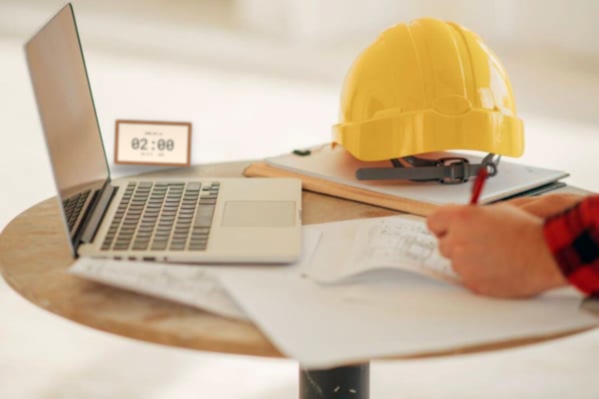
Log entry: 2:00
